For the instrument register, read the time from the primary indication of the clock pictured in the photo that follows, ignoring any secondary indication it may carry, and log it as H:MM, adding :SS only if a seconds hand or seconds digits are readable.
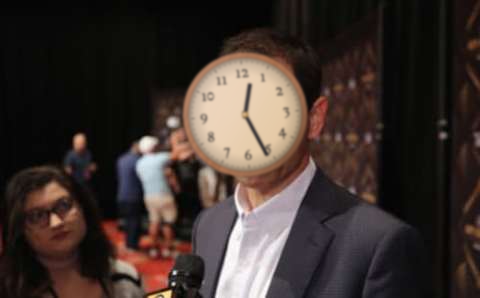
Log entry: 12:26
